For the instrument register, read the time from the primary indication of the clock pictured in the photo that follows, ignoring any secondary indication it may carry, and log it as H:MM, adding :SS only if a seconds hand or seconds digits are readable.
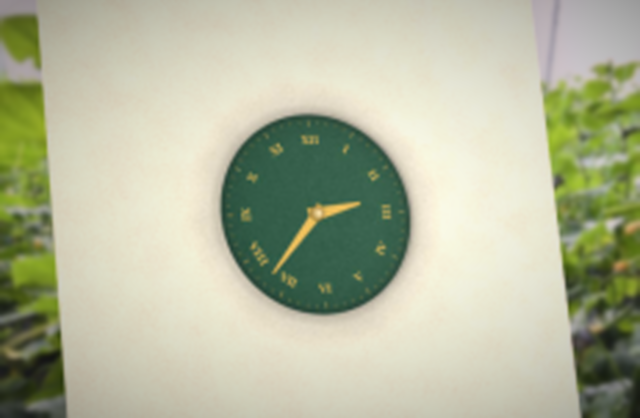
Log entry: 2:37
